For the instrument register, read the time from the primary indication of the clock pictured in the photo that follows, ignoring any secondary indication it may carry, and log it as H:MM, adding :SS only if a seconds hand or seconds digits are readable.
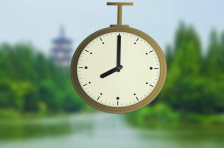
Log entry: 8:00
